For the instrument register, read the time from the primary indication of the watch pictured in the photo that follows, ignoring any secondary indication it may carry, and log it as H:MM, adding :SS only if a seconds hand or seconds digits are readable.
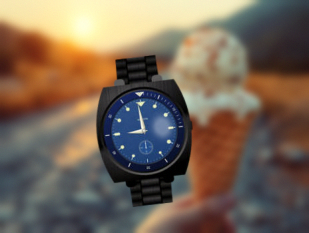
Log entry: 8:59
